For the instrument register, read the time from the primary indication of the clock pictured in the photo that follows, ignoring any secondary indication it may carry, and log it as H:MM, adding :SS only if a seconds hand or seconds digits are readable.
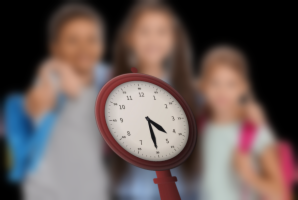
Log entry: 4:30
